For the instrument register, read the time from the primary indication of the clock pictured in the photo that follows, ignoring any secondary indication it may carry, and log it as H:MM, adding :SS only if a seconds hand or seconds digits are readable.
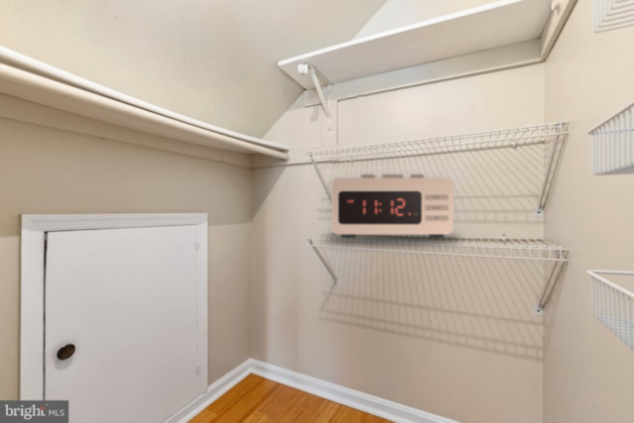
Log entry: 11:12
